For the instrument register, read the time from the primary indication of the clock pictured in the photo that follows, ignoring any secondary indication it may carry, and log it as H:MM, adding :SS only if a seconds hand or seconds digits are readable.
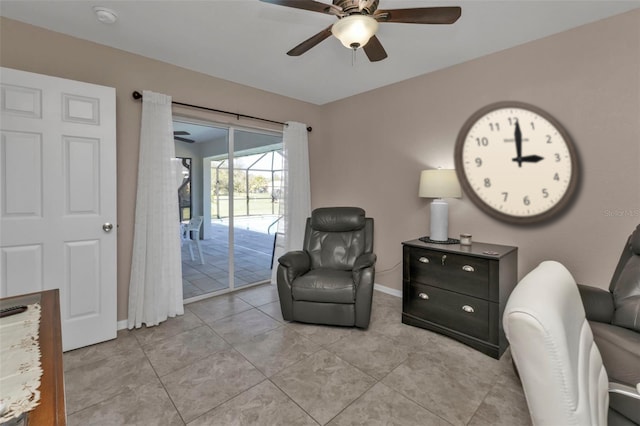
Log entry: 3:01
